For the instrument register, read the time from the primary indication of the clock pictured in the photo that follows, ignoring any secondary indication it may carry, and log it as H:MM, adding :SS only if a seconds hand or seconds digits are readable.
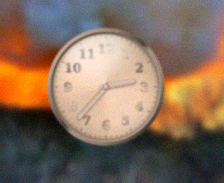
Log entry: 2:37
